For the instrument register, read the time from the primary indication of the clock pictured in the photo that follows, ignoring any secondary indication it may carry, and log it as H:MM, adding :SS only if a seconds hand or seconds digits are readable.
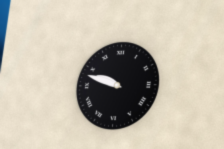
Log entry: 9:48
